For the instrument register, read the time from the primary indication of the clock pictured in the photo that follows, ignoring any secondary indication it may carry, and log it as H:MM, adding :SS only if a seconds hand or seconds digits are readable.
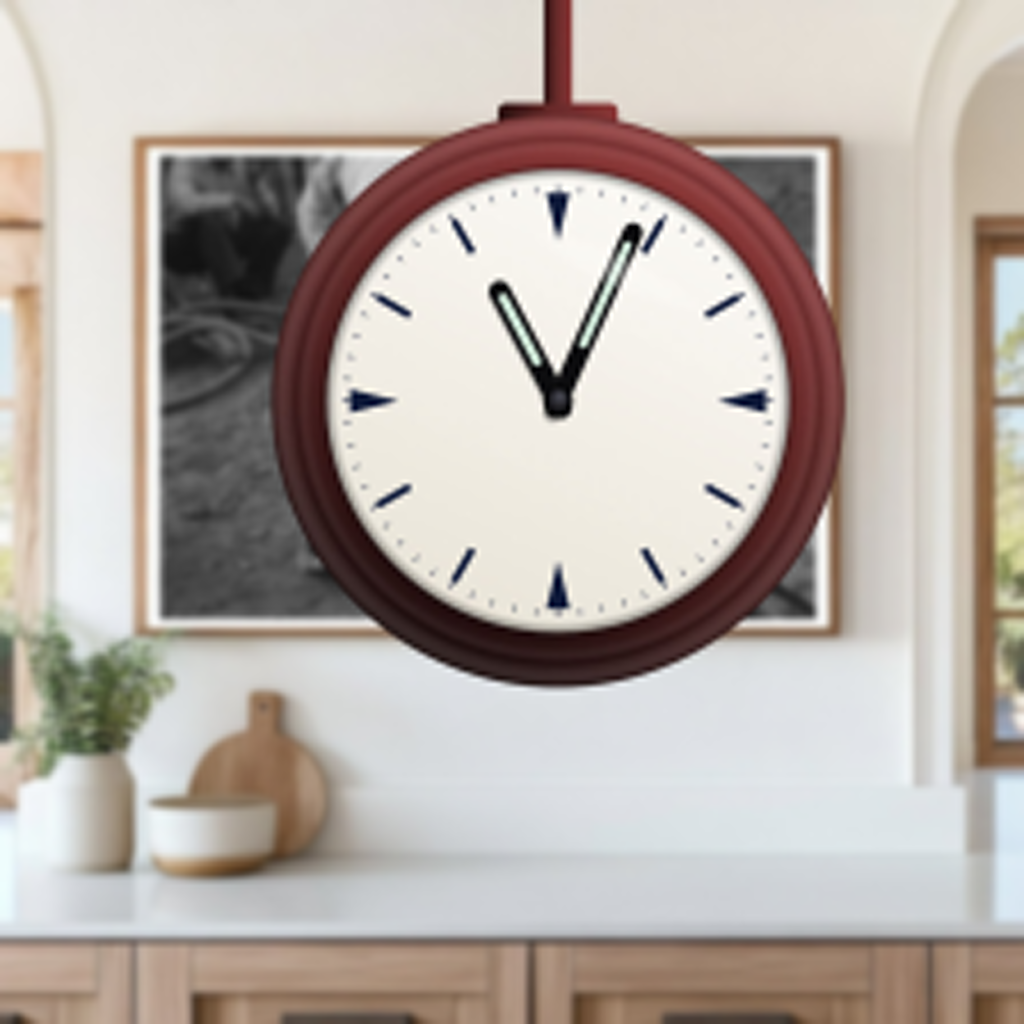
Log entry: 11:04
